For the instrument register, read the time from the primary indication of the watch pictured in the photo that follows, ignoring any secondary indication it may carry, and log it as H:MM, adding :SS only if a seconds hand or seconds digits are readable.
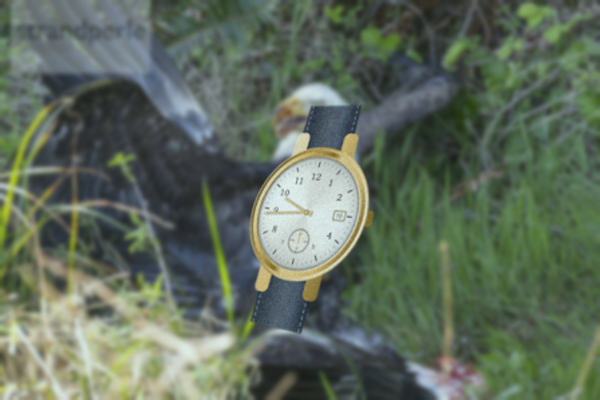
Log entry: 9:44
